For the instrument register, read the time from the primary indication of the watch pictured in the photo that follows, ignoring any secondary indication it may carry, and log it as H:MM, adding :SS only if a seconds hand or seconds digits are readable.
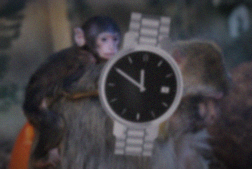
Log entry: 11:50
